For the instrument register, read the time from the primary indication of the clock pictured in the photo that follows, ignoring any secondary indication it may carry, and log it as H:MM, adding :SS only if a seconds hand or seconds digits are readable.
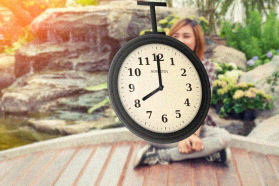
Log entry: 8:00
